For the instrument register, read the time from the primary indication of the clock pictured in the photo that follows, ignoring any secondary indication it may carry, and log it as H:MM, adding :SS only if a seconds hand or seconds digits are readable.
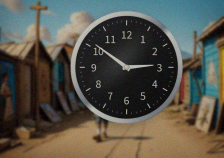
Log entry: 2:51
